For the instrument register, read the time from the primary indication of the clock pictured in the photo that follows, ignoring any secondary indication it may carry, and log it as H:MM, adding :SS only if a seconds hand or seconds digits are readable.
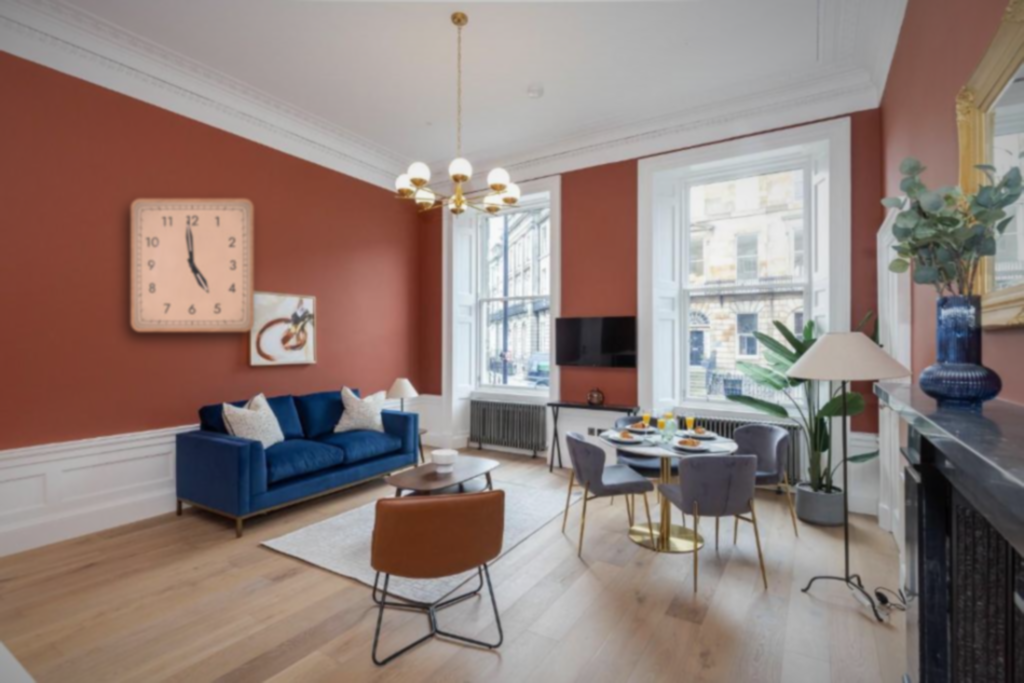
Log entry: 4:59
